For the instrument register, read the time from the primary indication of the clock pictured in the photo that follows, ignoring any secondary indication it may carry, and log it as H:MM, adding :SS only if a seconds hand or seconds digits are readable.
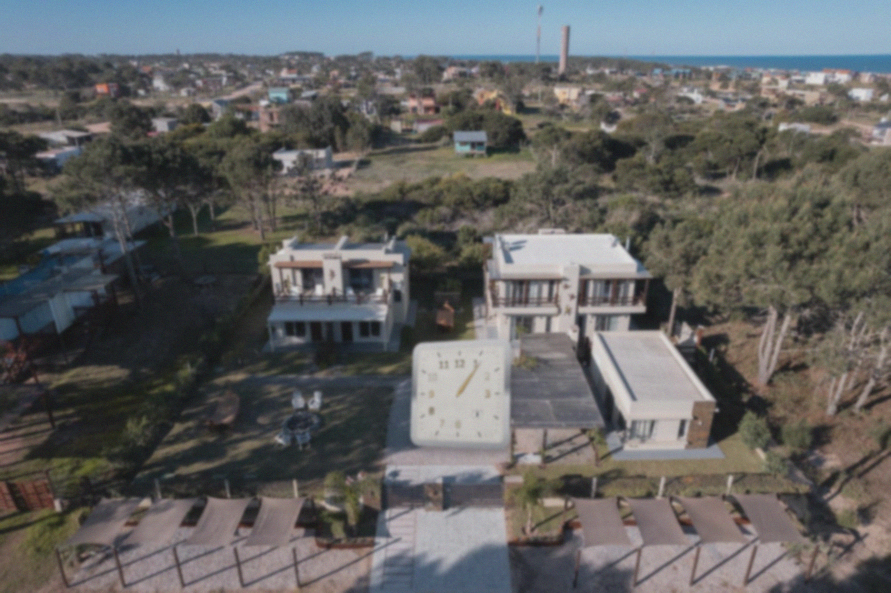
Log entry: 1:06
